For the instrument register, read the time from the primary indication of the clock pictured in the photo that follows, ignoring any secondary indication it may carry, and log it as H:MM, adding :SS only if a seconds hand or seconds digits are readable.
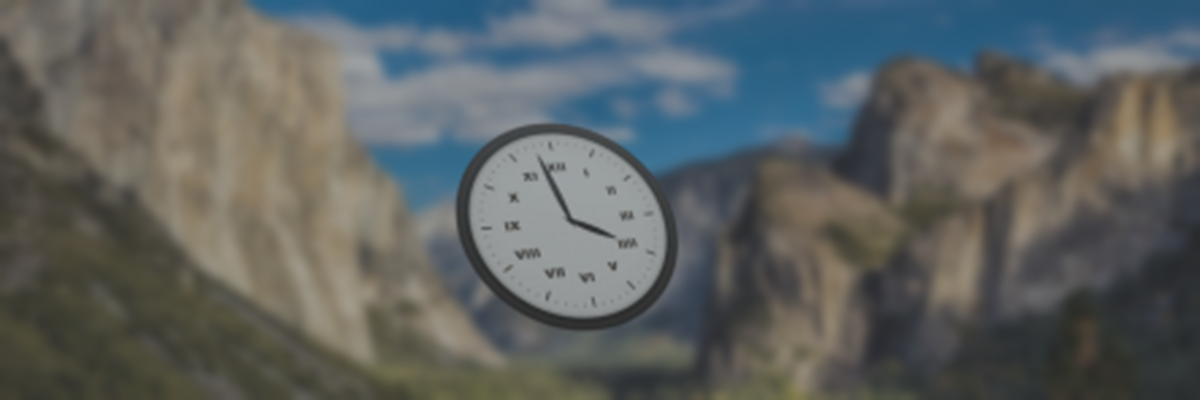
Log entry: 3:58
